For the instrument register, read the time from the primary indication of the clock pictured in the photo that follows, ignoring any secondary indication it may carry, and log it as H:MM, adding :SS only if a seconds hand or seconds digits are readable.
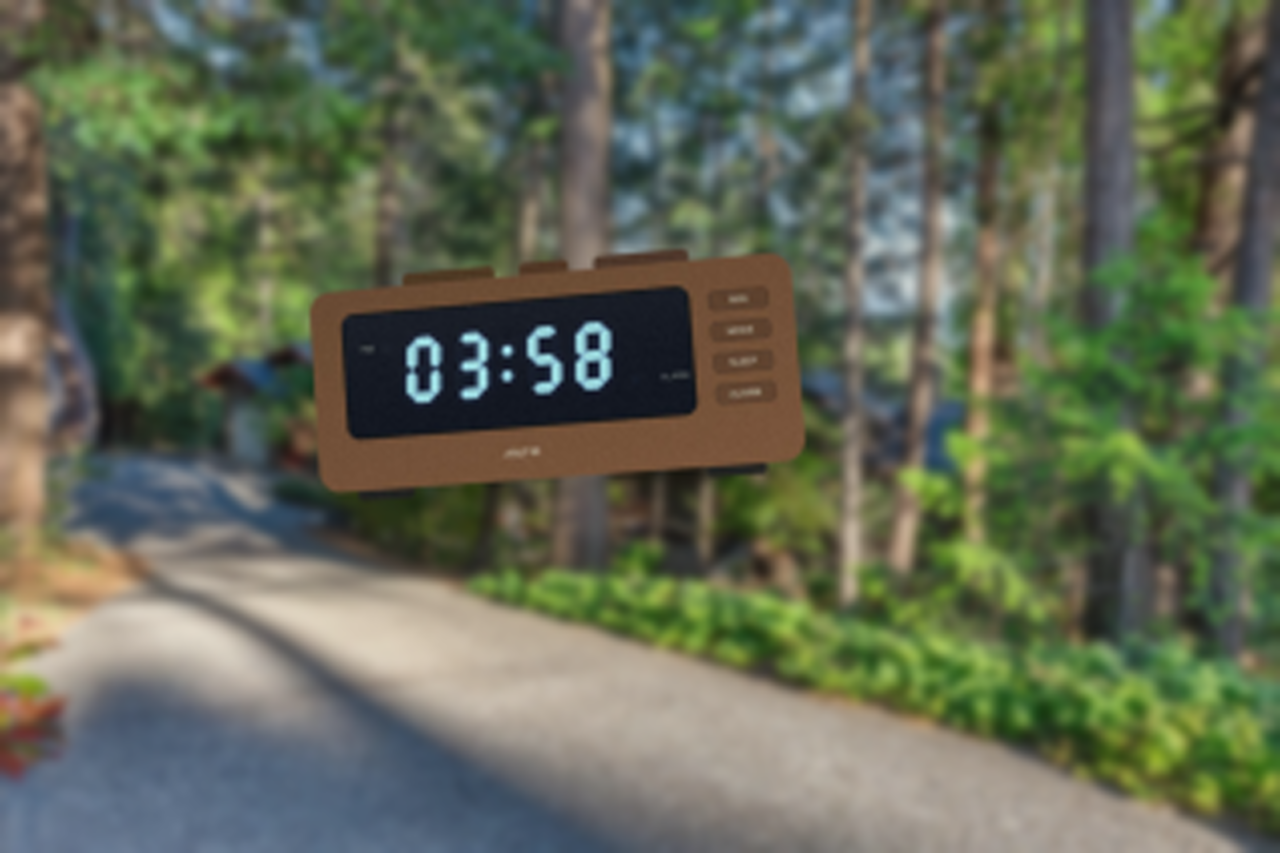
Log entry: 3:58
